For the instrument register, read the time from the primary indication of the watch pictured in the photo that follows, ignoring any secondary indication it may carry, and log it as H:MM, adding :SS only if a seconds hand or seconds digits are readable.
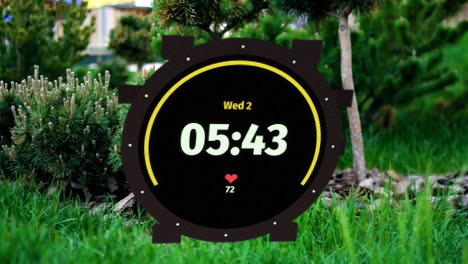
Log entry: 5:43
